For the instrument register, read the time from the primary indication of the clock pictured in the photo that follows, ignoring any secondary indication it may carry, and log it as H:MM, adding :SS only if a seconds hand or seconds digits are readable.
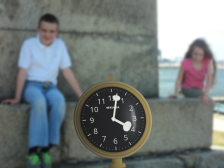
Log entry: 4:02
